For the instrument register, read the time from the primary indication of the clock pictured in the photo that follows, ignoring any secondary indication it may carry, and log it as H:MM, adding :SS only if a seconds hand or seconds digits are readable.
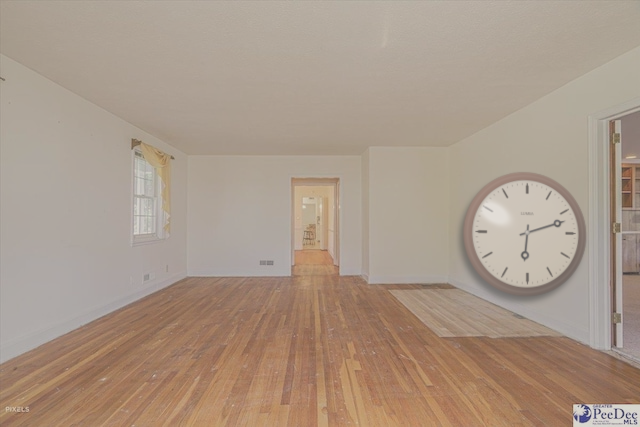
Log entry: 6:12
